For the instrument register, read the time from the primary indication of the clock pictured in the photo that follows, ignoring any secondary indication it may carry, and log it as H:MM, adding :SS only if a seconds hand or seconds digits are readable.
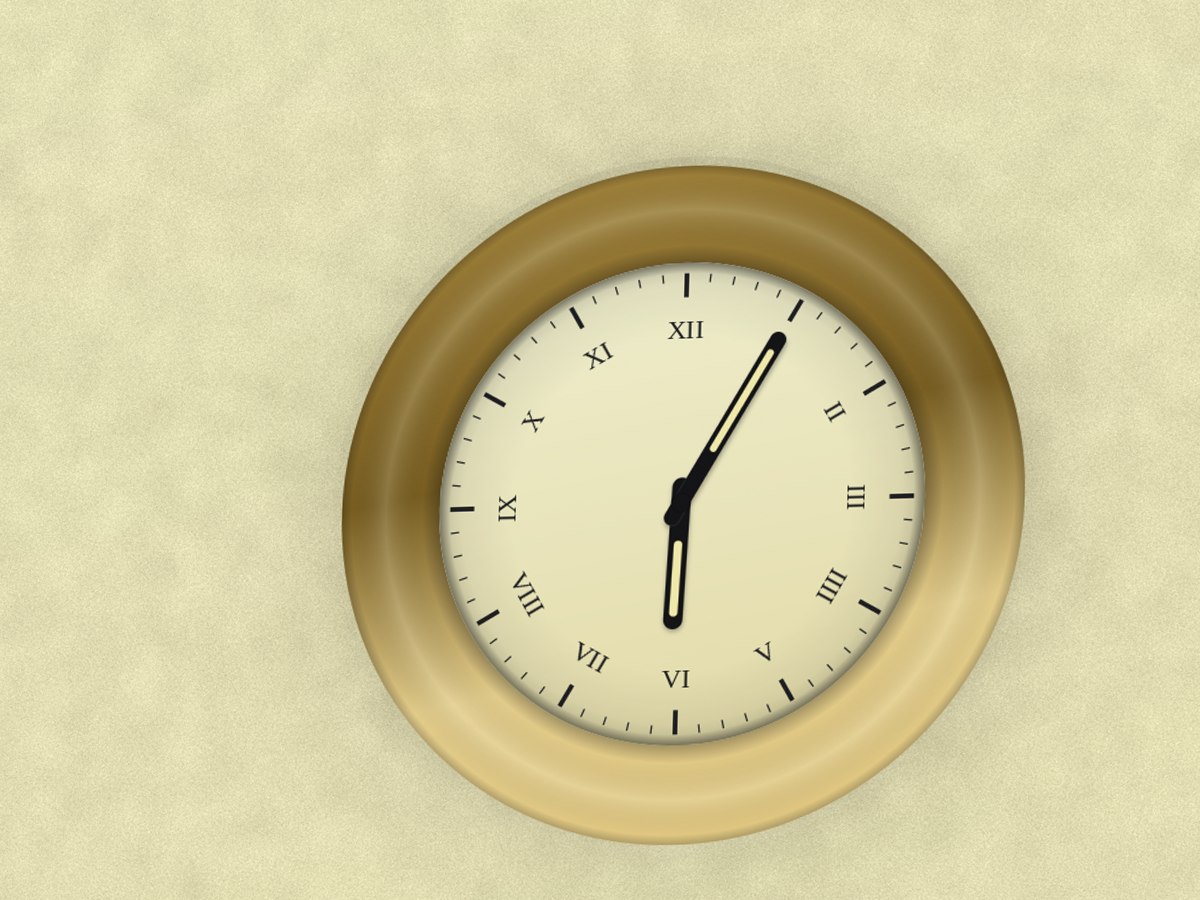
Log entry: 6:05
